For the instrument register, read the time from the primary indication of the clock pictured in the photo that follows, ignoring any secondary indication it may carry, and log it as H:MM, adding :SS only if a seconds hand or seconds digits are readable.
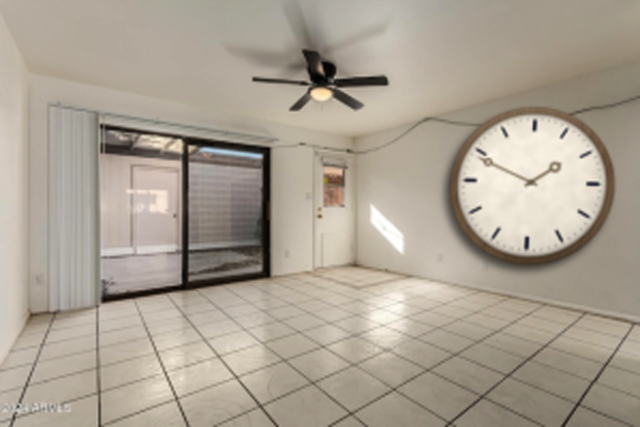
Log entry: 1:49
